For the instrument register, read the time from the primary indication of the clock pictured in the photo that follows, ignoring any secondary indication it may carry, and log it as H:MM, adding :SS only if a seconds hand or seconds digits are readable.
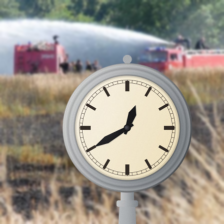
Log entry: 12:40
